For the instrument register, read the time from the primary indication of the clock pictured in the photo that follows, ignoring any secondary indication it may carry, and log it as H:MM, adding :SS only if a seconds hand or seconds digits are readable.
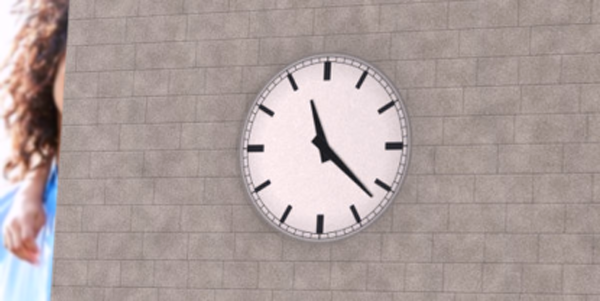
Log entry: 11:22
